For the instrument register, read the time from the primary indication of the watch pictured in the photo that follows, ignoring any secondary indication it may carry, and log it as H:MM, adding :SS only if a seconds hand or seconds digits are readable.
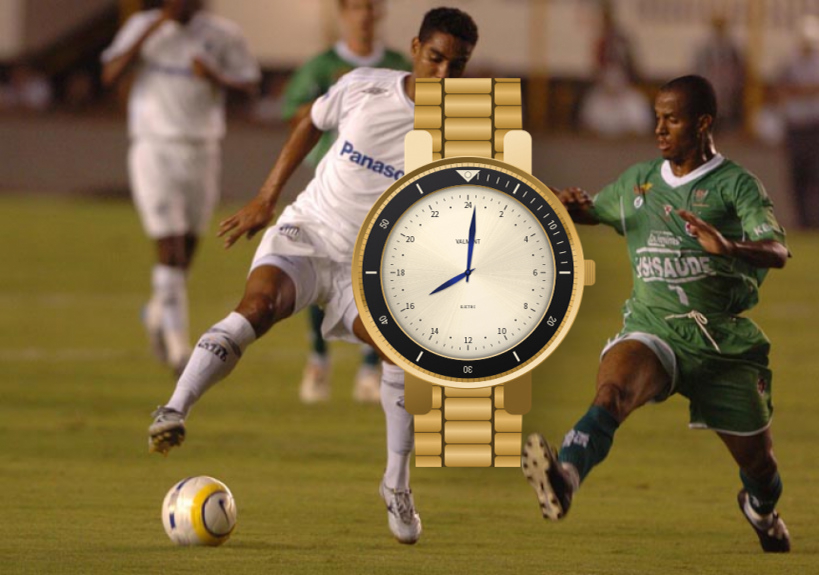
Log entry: 16:01
